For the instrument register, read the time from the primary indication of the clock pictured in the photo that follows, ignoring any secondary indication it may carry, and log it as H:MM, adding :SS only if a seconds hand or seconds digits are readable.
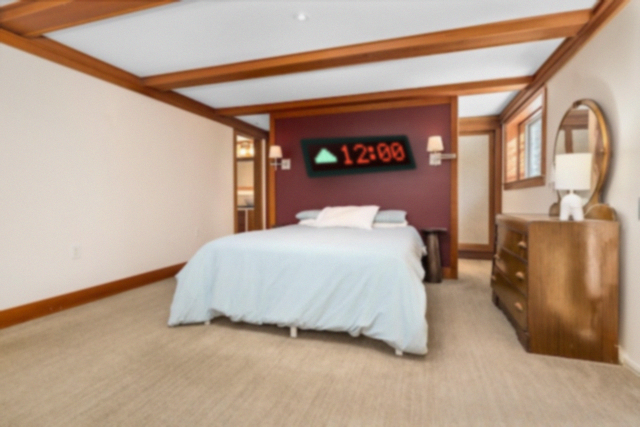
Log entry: 12:00
